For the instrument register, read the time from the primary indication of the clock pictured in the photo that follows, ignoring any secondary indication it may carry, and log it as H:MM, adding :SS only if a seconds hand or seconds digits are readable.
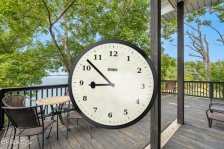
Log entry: 8:52
